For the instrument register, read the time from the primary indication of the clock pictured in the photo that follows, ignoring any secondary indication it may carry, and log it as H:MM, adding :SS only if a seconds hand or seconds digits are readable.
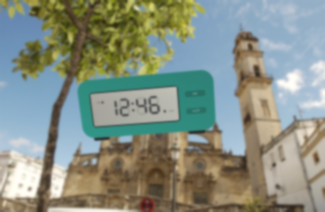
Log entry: 12:46
